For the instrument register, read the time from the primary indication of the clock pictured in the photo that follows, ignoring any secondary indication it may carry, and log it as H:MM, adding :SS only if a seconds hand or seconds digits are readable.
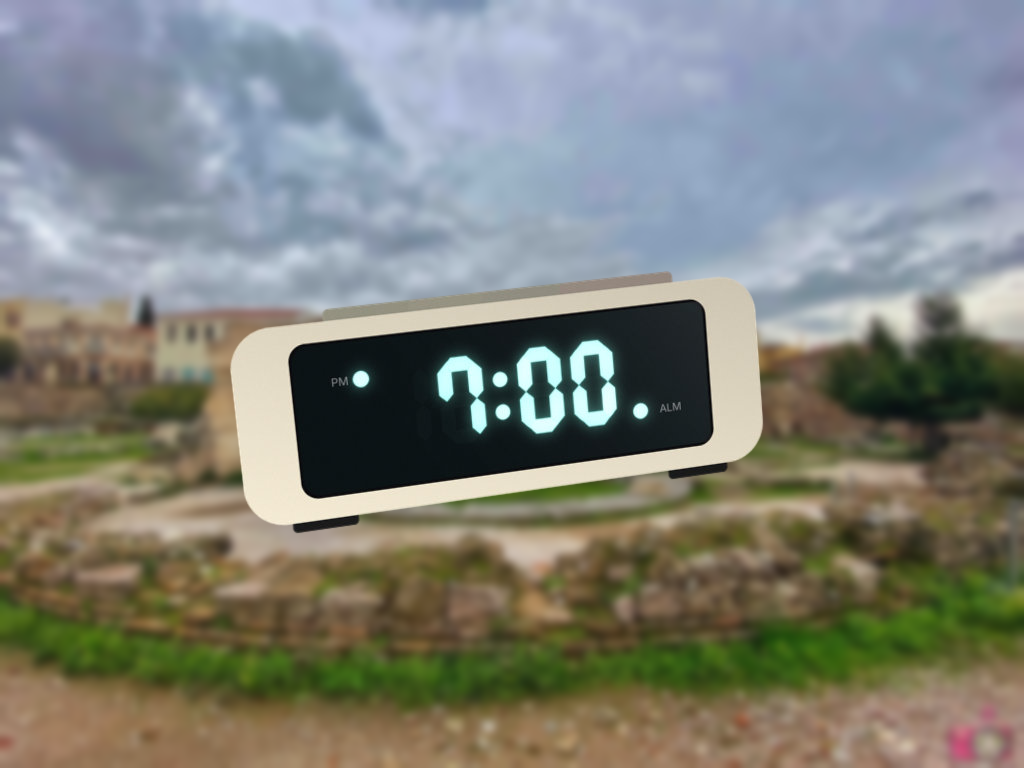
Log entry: 7:00
